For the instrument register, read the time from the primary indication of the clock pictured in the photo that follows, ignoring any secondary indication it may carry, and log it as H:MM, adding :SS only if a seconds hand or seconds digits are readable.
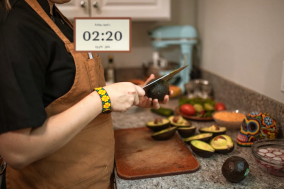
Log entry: 2:20
